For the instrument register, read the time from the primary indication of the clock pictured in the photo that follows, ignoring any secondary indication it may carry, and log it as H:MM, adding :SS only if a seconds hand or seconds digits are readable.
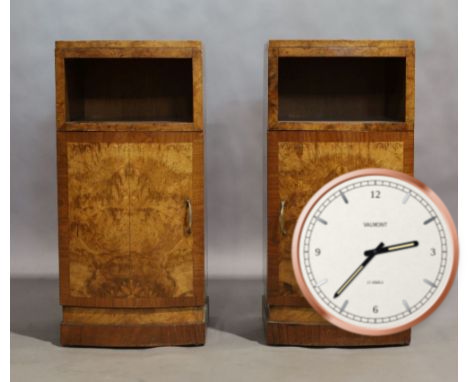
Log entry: 2:37
